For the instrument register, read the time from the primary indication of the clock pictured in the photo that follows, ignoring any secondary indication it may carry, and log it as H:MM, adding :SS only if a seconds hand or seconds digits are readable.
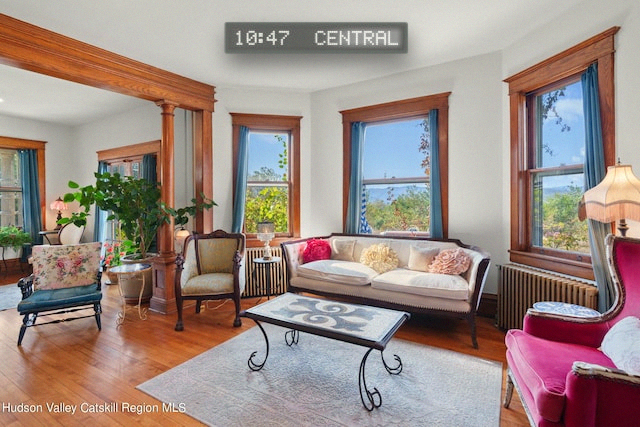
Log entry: 10:47
